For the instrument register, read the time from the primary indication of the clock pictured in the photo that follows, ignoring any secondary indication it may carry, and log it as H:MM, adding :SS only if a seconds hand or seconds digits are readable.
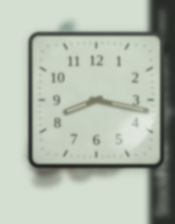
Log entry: 8:17
